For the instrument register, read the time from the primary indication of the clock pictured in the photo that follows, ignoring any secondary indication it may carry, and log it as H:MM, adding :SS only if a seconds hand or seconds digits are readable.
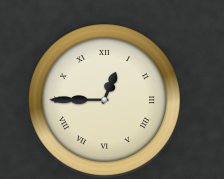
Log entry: 12:45
